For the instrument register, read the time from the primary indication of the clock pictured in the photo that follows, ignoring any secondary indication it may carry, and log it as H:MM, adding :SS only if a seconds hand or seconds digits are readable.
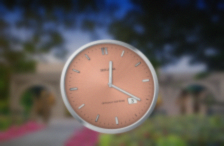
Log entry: 12:21
